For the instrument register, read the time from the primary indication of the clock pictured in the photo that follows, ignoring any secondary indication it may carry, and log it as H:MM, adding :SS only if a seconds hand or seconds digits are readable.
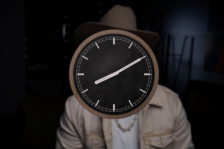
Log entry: 8:10
